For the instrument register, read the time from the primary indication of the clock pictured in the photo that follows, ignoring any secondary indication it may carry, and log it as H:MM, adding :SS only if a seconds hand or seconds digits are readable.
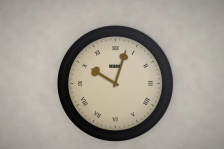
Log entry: 10:03
